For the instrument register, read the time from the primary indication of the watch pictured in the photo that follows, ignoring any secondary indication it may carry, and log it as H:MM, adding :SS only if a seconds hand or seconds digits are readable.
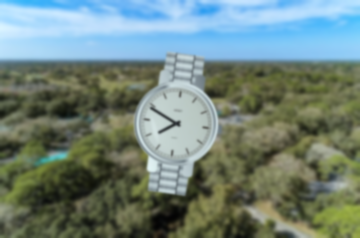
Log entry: 7:49
